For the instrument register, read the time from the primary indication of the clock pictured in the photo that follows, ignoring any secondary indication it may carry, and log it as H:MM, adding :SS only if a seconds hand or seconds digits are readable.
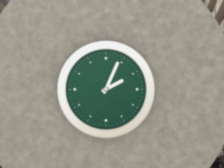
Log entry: 2:04
